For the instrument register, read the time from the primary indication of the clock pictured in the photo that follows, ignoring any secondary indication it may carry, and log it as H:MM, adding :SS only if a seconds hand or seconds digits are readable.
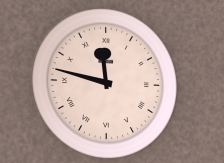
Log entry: 11:47
